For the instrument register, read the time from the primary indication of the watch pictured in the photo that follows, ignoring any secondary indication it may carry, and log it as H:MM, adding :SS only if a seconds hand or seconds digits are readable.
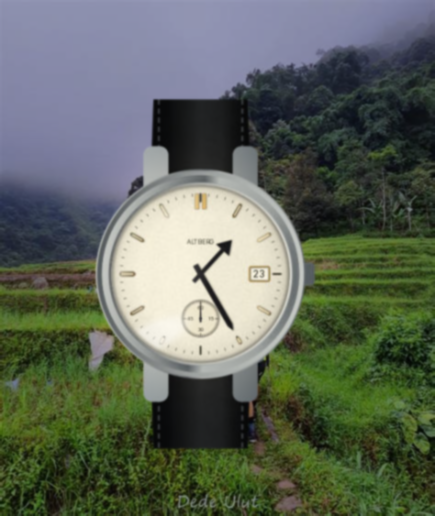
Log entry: 1:25
